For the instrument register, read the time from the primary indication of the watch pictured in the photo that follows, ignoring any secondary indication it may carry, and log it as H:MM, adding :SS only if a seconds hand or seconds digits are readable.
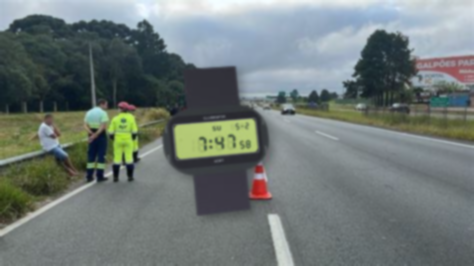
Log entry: 7:47
